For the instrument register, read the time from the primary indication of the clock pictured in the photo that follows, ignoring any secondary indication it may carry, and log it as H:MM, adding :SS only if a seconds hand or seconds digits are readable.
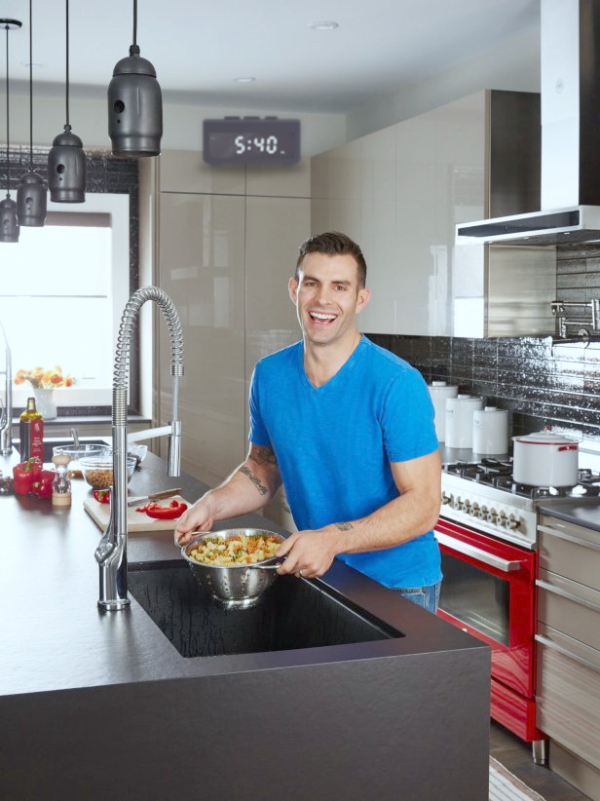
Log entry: 5:40
